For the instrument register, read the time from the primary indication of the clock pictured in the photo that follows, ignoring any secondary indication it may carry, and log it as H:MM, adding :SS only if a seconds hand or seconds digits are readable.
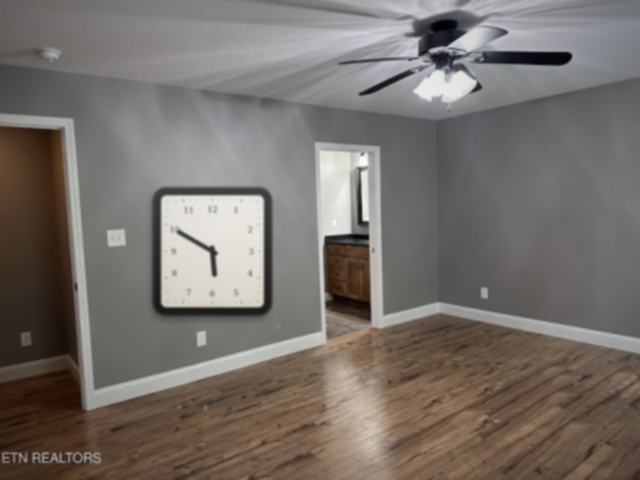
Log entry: 5:50
